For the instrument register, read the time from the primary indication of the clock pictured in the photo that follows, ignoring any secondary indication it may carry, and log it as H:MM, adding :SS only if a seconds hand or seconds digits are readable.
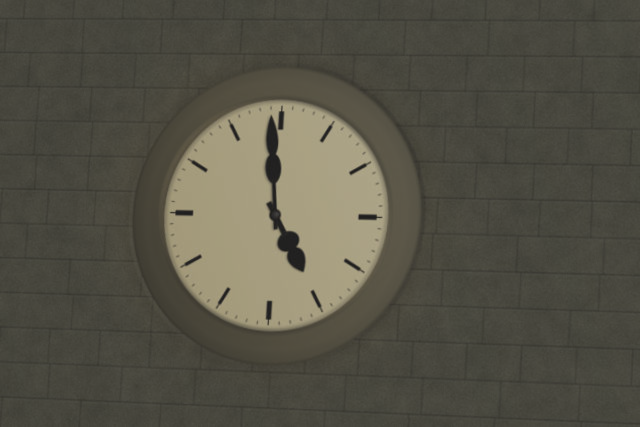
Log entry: 4:59
